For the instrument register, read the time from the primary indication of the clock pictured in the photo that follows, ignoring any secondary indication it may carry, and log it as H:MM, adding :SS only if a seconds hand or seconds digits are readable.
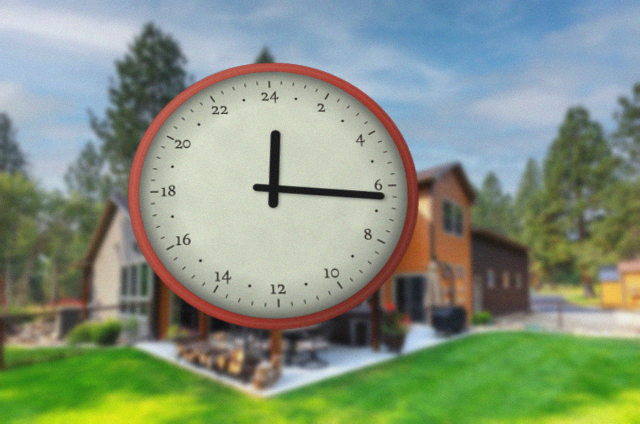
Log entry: 0:16
